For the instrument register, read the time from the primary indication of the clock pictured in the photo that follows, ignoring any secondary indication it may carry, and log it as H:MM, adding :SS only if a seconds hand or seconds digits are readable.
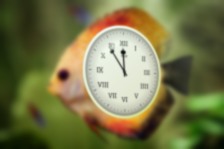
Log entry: 11:54
